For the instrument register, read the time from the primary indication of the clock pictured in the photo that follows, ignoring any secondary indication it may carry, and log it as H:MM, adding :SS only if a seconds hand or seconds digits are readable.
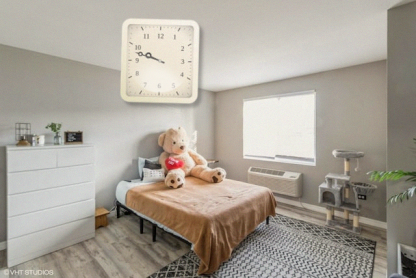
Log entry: 9:48
